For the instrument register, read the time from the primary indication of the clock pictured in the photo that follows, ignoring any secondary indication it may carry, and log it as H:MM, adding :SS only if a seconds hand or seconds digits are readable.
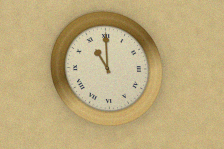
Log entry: 11:00
